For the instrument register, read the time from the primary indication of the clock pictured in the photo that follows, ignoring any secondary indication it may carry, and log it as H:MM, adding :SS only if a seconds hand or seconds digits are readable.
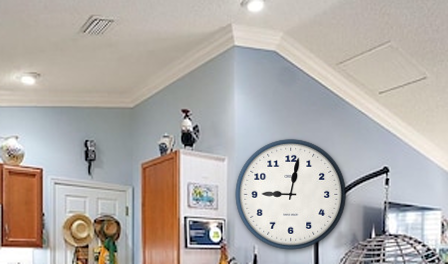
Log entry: 9:02
